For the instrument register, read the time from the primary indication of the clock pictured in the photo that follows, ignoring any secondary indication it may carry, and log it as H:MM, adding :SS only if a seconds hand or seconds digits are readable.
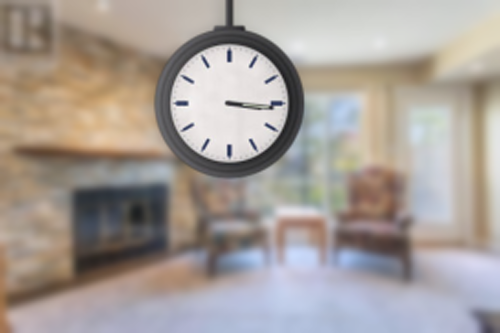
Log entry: 3:16
